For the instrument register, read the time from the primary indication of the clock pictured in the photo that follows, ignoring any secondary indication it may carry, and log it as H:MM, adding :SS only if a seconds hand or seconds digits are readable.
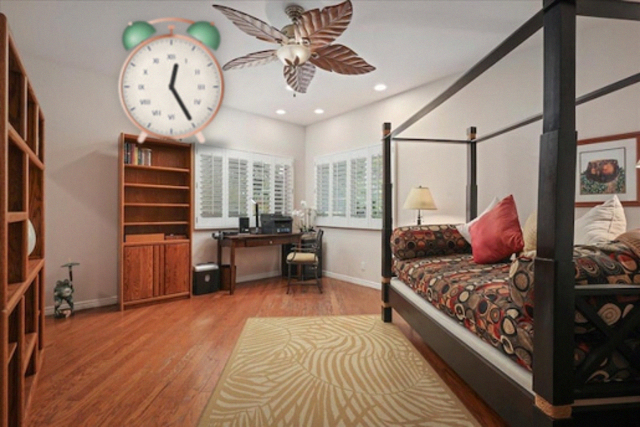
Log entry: 12:25
